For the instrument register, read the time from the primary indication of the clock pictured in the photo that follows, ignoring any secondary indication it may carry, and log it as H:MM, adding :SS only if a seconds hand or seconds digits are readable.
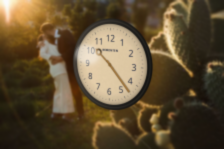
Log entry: 10:23
